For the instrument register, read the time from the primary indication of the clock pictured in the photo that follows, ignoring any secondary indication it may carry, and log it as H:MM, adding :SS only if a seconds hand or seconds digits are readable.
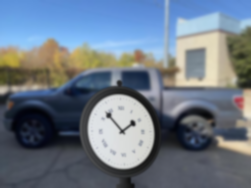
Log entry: 1:53
